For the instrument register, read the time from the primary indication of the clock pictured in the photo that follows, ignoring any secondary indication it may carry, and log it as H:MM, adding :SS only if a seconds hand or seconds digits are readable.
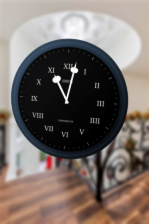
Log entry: 11:02
